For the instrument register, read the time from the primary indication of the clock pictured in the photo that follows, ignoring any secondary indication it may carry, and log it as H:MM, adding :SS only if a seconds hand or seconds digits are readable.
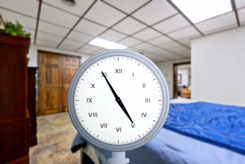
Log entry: 4:55
